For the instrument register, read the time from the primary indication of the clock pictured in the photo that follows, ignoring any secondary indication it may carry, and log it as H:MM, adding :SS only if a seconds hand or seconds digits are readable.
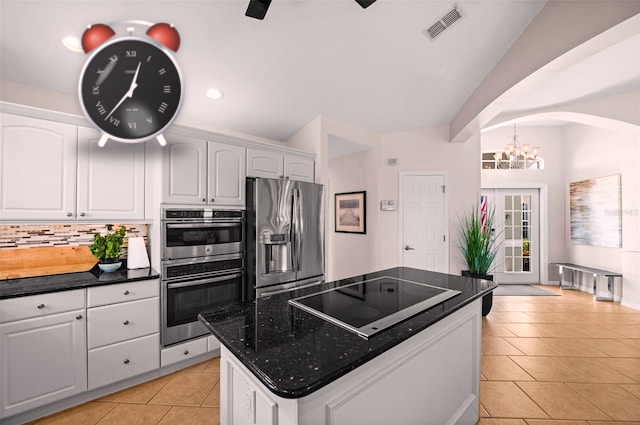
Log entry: 12:37
